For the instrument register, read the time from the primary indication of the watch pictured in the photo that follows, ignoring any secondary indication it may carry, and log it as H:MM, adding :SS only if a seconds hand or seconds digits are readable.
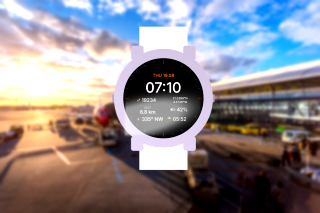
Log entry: 7:10
